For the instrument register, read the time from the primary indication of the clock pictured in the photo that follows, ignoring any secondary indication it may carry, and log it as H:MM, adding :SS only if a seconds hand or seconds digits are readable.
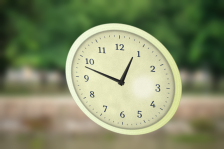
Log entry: 12:48
